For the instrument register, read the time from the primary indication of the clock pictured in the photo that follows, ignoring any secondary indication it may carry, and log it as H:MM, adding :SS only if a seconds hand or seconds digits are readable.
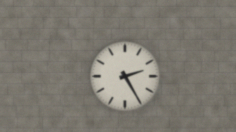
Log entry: 2:25
